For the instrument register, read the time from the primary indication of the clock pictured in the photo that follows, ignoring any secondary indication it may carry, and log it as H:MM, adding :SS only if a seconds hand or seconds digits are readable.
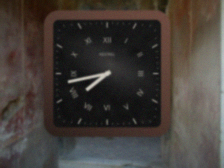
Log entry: 7:43
